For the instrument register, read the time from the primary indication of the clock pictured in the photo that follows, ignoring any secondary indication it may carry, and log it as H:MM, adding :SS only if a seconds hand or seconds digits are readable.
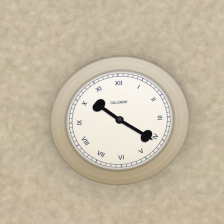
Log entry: 10:21
